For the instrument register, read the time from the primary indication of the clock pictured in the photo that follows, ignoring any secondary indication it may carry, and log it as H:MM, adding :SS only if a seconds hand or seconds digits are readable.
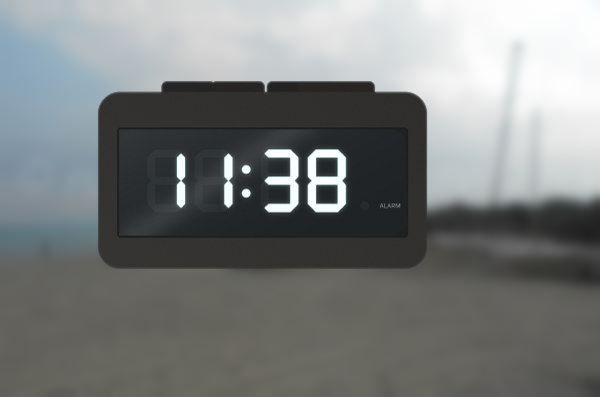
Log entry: 11:38
